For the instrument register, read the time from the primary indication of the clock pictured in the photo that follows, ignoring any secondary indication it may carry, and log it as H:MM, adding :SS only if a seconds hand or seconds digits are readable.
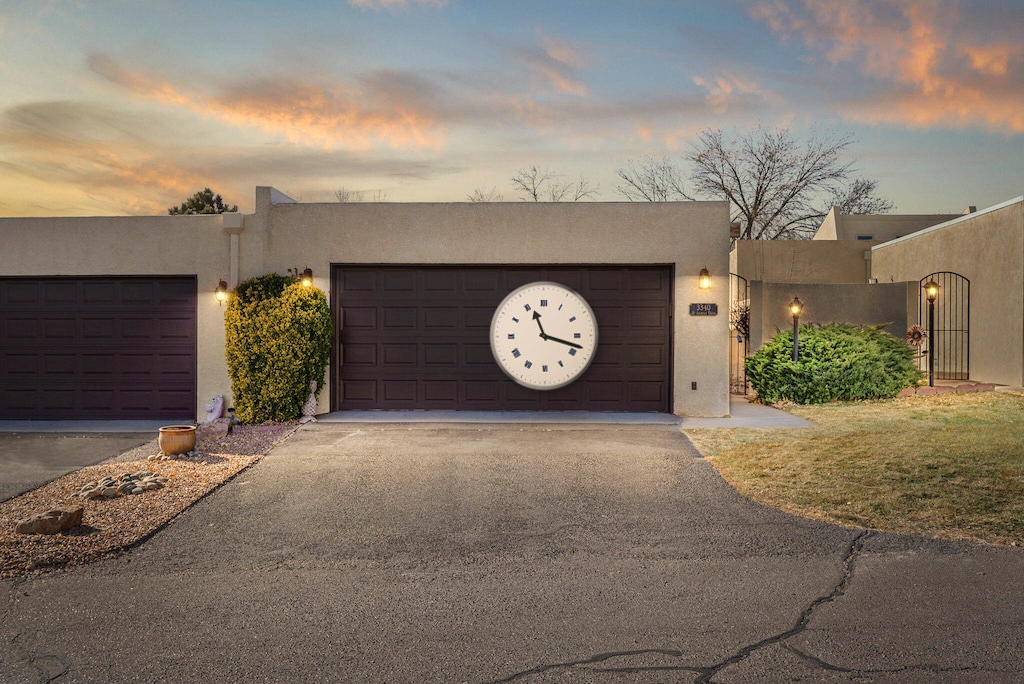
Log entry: 11:18
